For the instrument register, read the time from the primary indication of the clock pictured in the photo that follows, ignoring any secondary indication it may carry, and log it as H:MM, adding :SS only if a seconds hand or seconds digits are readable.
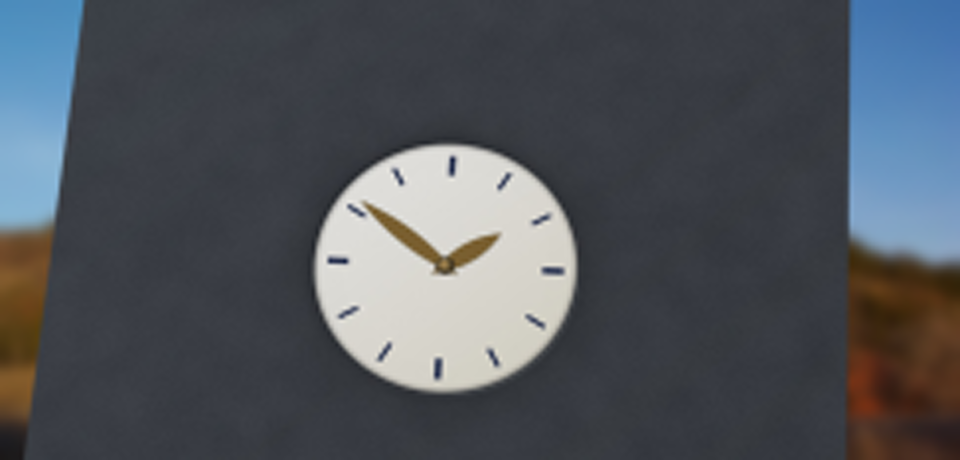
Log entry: 1:51
